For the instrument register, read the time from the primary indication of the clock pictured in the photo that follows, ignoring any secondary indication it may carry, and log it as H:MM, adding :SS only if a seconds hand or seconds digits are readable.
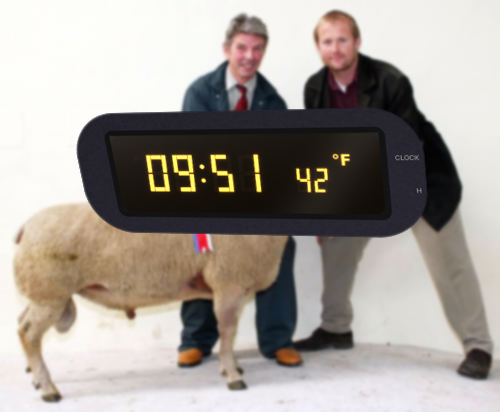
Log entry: 9:51
